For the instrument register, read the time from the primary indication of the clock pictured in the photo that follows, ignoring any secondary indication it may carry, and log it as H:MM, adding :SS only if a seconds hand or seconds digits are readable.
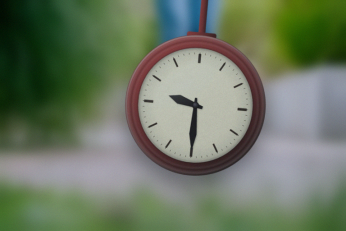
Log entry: 9:30
